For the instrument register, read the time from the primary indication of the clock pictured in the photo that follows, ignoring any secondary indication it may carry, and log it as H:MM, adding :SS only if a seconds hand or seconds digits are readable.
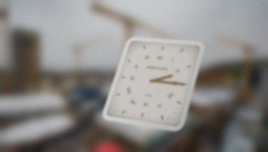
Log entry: 2:15
